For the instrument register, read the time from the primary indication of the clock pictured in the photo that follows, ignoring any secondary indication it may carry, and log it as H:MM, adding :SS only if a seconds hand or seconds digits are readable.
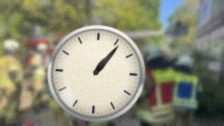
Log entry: 1:06
